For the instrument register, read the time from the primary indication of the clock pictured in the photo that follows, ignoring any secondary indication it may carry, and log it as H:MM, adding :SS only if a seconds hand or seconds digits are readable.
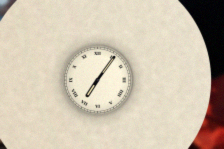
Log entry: 7:06
